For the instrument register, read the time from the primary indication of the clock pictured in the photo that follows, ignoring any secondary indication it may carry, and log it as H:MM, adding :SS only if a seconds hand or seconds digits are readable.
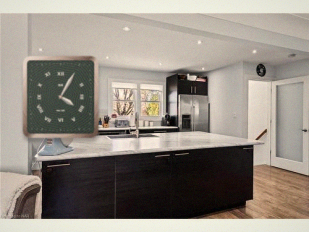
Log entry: 4:05
